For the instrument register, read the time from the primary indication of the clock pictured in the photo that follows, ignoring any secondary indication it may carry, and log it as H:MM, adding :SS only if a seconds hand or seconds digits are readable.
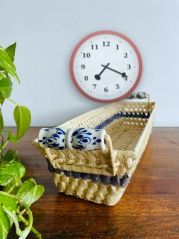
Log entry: 7:19
